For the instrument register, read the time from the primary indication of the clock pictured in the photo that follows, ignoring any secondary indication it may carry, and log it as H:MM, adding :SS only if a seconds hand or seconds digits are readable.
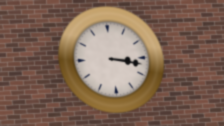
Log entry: 3:17
